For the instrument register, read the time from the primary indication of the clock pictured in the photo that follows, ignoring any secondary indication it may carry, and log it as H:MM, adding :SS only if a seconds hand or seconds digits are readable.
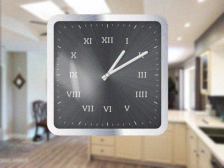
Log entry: 1:10
